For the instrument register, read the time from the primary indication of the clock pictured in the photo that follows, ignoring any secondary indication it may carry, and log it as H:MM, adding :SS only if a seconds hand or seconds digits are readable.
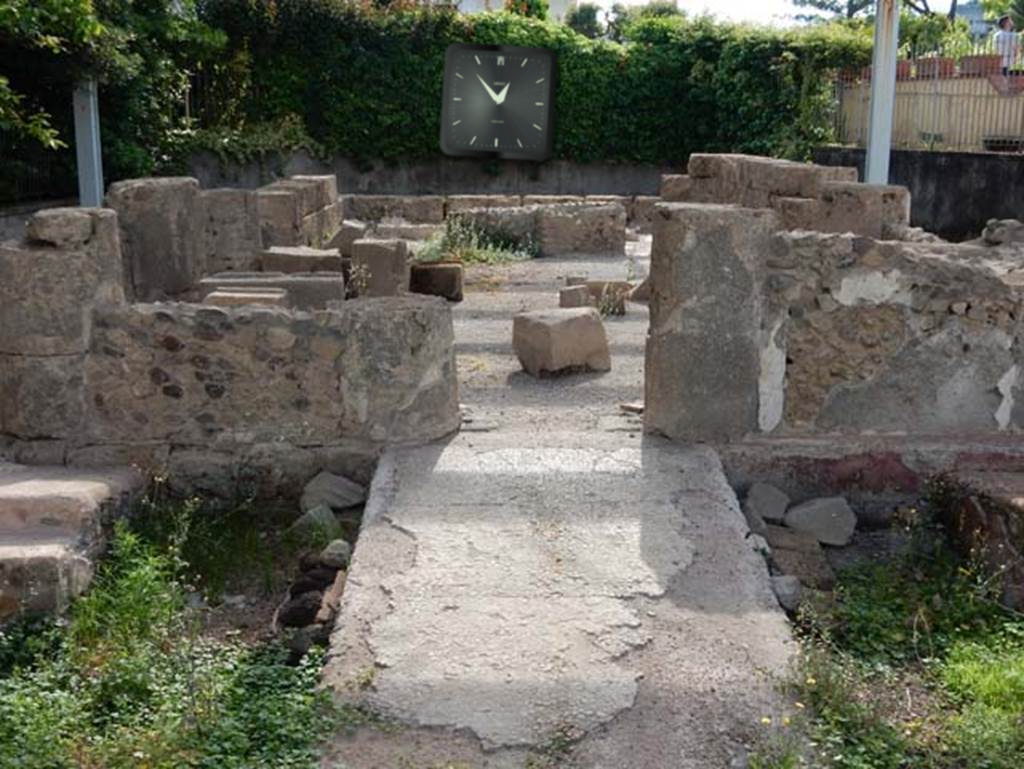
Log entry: 12:53
